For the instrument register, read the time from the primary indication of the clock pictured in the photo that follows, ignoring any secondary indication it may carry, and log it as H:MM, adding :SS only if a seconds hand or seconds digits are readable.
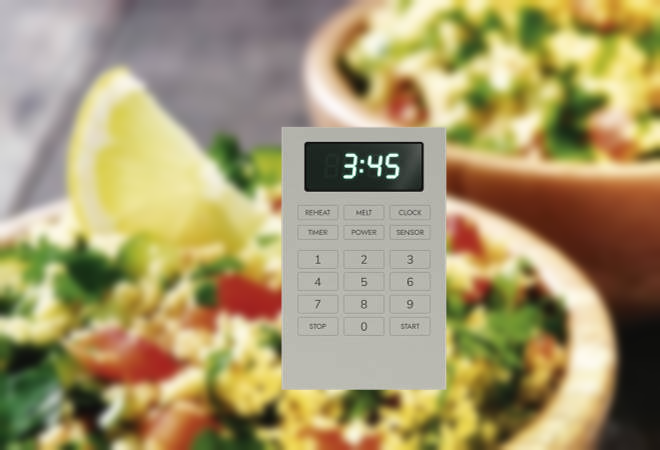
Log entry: 3:45
